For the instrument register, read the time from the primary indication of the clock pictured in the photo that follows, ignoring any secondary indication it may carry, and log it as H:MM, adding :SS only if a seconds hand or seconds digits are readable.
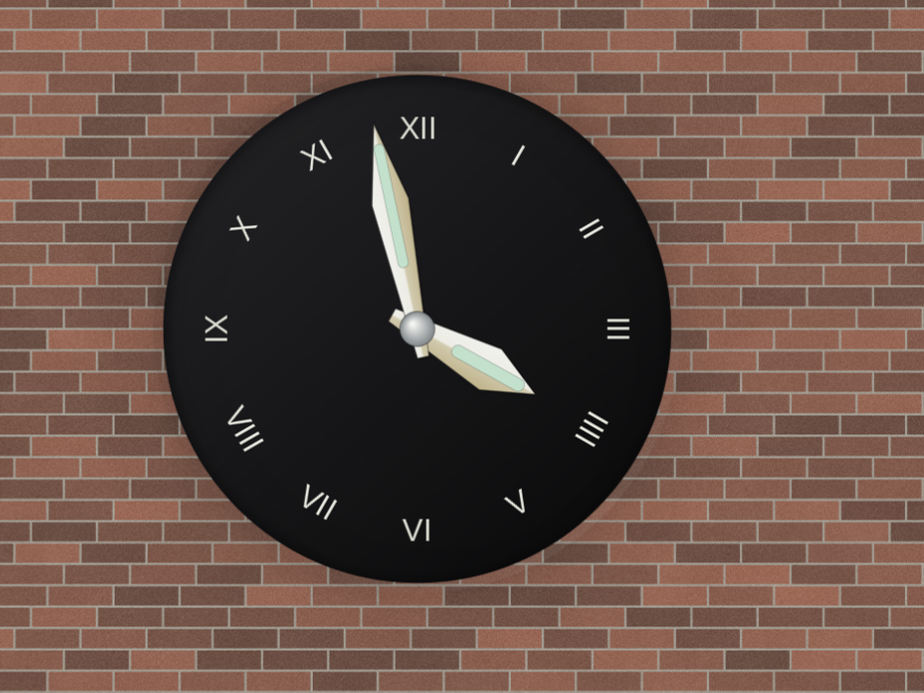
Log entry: 3:58
